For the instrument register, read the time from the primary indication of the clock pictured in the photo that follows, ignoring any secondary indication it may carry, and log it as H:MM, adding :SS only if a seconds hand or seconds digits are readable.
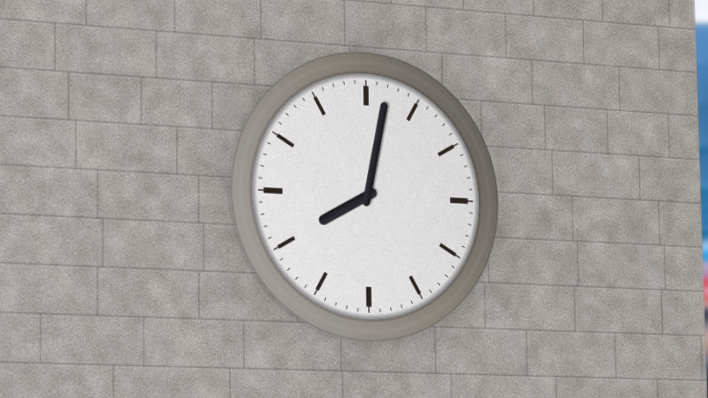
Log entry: 8:02
